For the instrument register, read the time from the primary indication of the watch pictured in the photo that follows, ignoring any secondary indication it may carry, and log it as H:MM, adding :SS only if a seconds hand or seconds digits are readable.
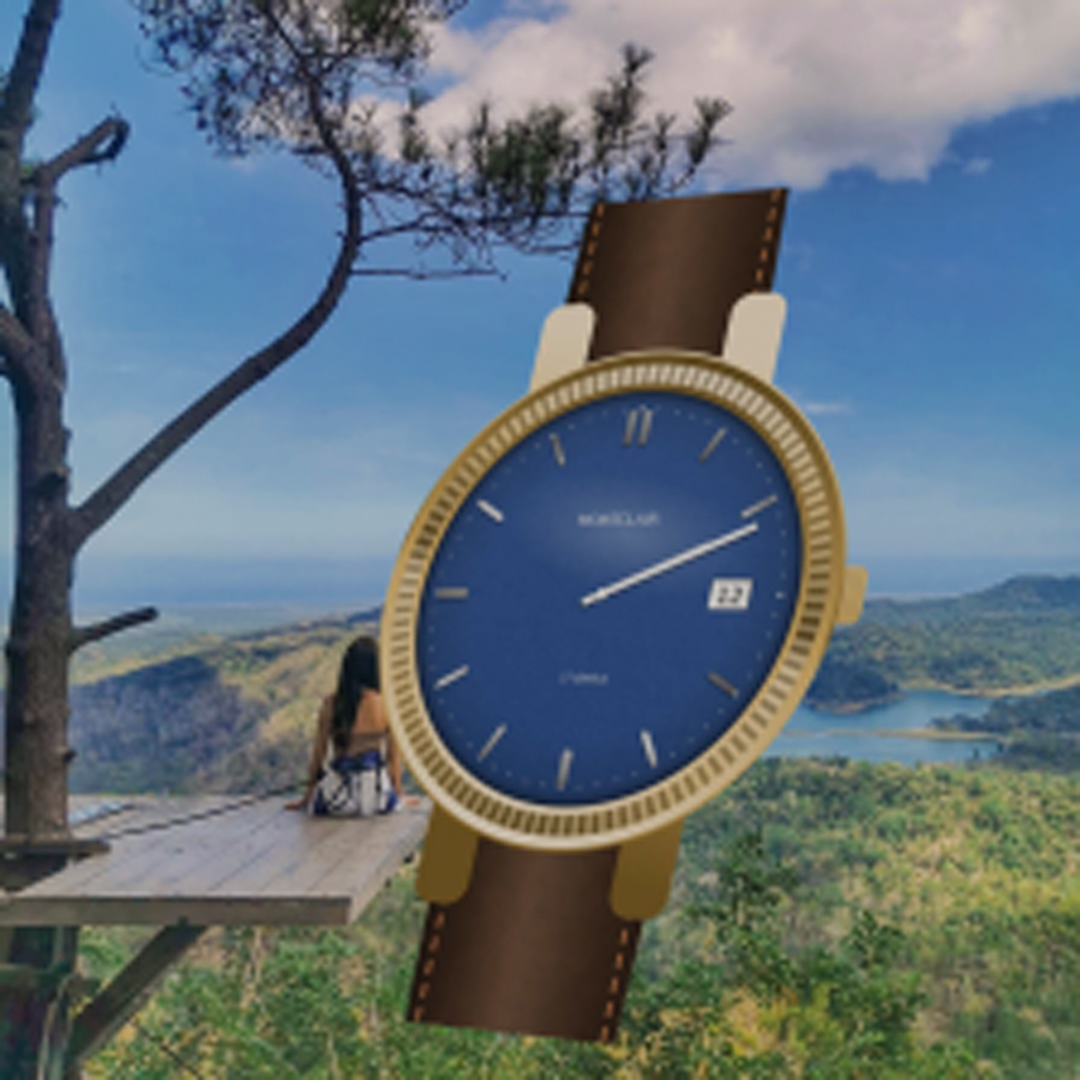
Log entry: 2:11
